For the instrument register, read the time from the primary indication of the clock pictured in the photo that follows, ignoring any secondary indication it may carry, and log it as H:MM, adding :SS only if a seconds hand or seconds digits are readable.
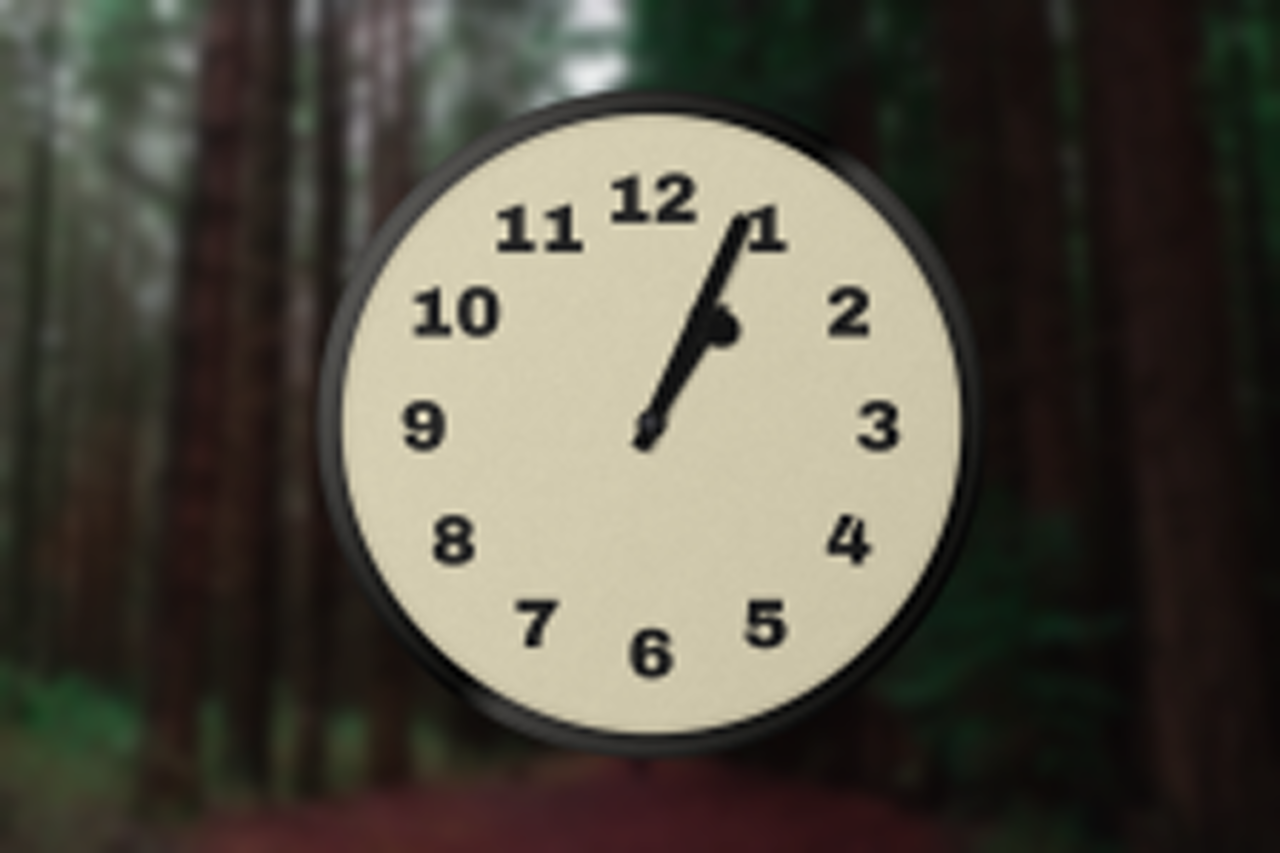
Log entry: 1:04
